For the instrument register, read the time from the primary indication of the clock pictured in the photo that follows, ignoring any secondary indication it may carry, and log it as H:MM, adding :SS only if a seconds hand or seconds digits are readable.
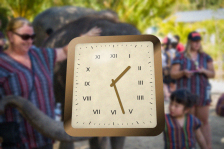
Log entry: 1:27
